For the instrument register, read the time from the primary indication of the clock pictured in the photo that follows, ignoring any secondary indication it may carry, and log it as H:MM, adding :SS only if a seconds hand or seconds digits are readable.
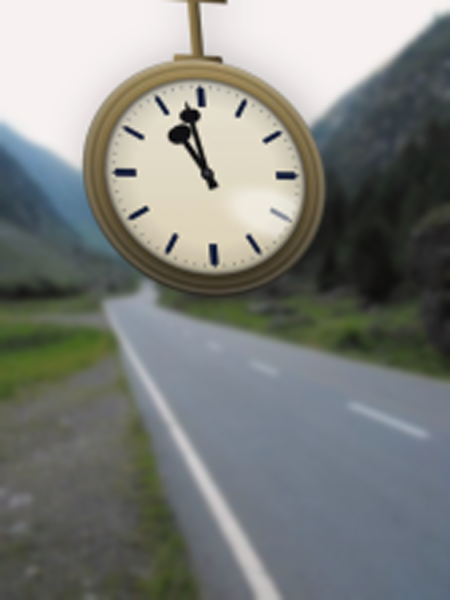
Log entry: 10:58
